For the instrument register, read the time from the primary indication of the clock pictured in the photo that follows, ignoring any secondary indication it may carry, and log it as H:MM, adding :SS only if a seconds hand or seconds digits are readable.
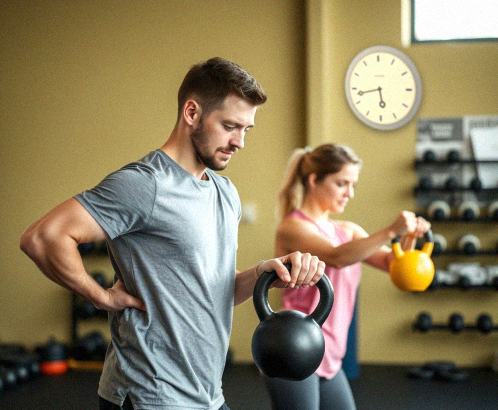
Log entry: 5:43
